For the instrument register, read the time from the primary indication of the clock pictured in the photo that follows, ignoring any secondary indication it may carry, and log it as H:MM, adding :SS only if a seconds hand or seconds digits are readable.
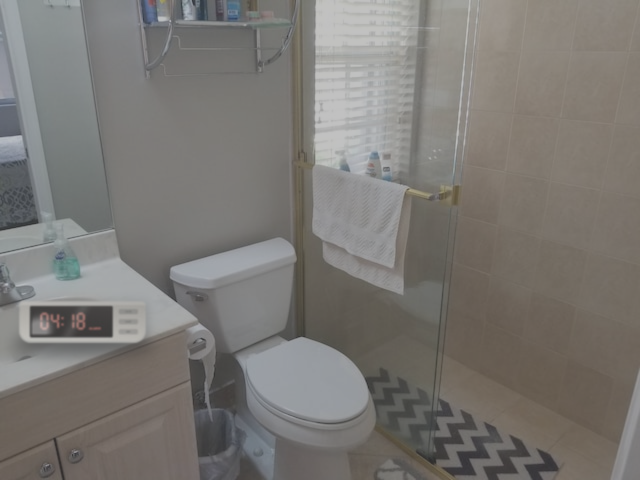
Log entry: 4:18
